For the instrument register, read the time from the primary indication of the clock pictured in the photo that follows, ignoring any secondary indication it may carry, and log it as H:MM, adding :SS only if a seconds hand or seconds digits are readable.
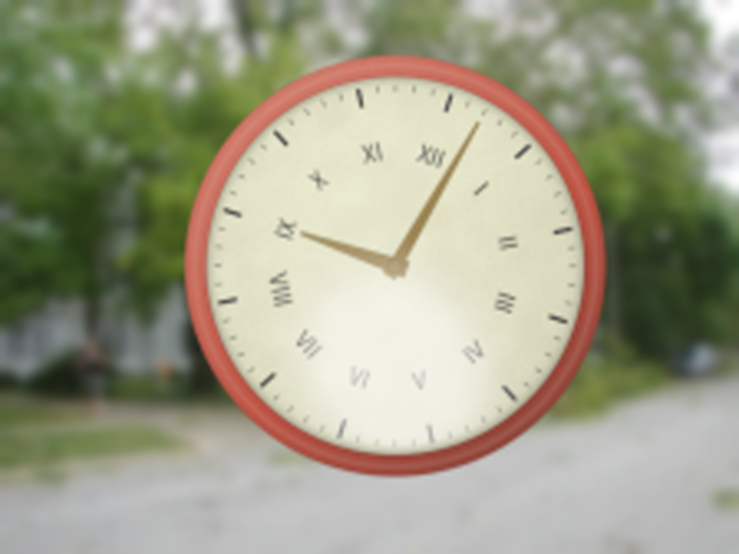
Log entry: 9:02
